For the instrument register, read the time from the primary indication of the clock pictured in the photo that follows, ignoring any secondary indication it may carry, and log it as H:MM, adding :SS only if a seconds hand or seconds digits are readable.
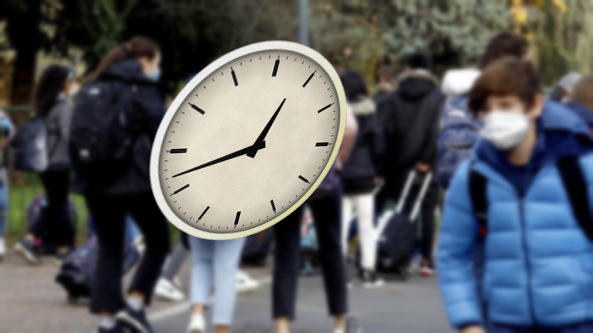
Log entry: 12:42
